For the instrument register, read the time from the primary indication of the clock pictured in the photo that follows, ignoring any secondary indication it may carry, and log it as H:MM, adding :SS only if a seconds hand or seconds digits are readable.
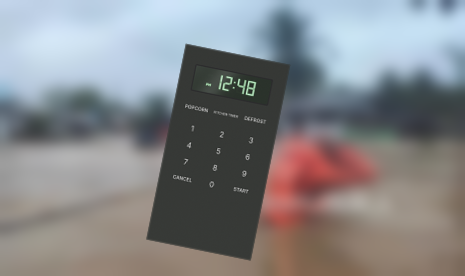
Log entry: 12:48
